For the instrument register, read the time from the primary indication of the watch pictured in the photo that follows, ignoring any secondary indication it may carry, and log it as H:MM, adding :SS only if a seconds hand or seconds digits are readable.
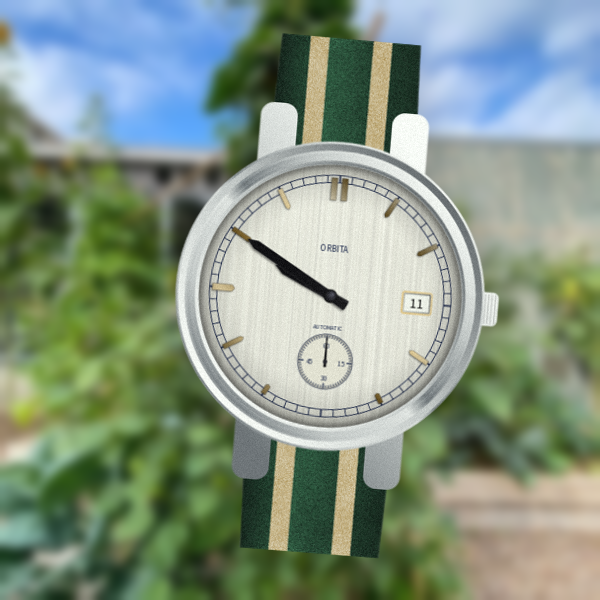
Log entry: 9:50
